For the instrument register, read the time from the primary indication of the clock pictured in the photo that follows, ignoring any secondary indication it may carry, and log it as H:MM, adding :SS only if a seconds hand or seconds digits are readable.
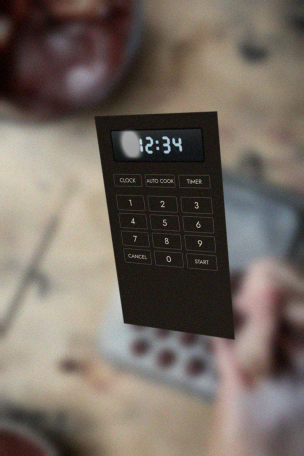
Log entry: 12:34
